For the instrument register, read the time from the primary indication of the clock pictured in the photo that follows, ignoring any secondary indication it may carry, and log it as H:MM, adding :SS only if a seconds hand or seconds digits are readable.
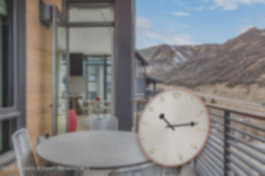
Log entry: 10:13
